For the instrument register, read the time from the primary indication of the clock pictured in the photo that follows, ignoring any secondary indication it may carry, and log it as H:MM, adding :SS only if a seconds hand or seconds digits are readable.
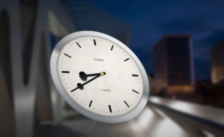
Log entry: 8:40
